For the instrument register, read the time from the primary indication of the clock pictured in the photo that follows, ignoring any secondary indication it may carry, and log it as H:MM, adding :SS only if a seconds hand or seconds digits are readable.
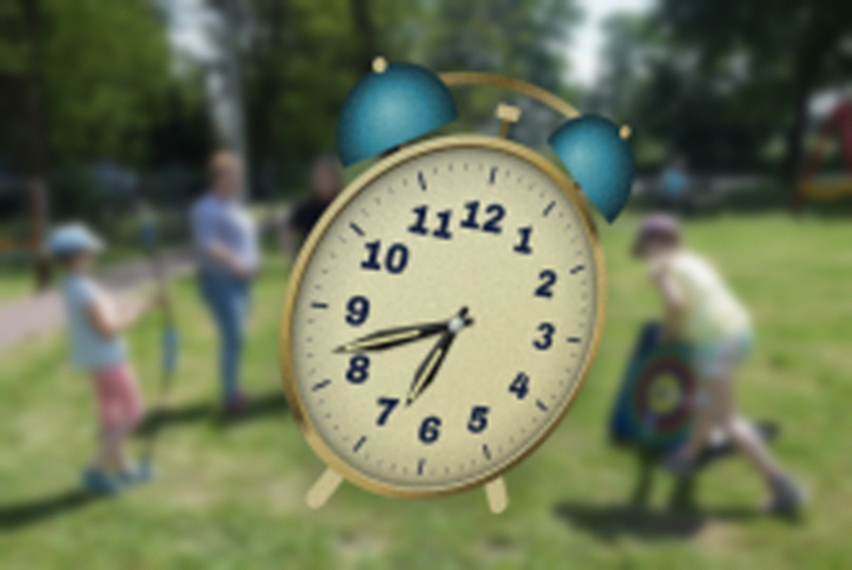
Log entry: 6:42
